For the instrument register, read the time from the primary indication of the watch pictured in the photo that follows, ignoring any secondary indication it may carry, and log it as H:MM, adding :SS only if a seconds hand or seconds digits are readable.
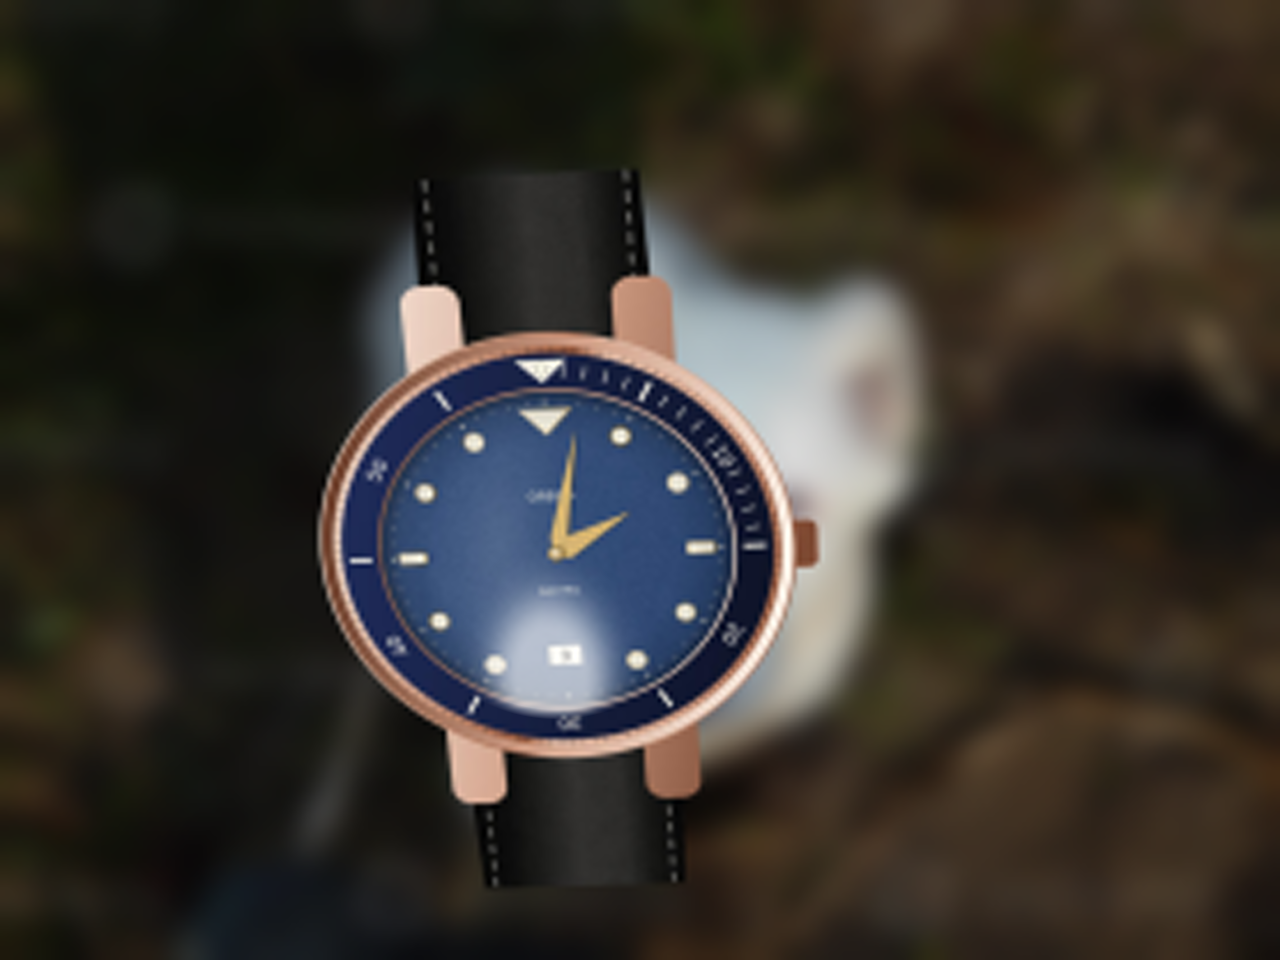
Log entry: 2:02
